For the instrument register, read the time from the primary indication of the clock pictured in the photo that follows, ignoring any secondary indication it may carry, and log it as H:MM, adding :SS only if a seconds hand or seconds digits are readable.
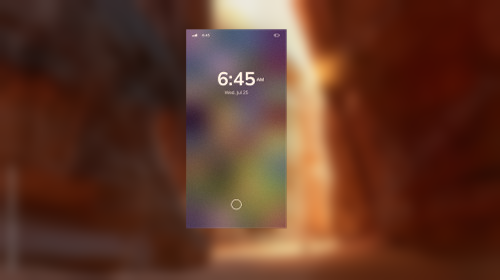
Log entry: 6:45
